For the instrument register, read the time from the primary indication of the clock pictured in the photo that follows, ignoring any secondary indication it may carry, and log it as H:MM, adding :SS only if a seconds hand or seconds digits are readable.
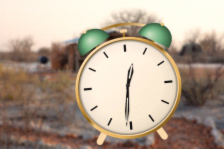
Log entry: 12:31
